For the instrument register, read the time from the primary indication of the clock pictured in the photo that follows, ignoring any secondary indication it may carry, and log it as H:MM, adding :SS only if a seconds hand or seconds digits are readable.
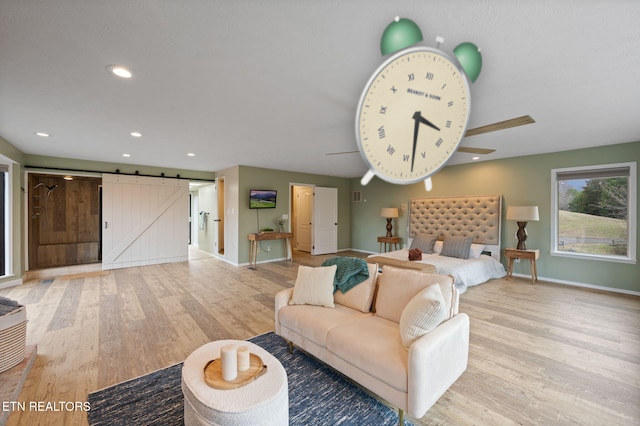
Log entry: 3:28
